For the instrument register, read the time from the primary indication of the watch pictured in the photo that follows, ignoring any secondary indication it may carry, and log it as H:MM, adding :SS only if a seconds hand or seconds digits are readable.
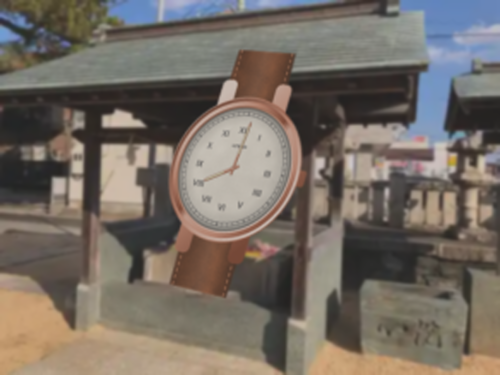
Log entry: 8:01
